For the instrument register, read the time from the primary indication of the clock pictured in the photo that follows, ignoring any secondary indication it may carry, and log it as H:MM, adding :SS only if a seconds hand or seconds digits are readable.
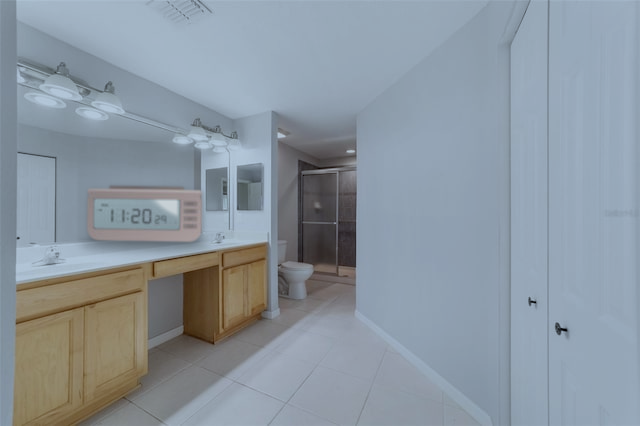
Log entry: 11:20
